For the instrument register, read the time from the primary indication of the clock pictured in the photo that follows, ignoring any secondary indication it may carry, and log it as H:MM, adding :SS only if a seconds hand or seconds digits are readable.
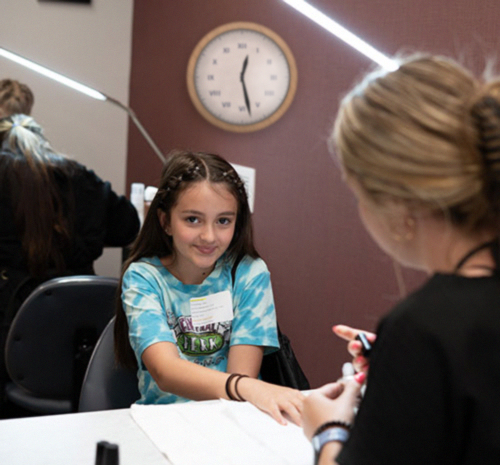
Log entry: 12:28
